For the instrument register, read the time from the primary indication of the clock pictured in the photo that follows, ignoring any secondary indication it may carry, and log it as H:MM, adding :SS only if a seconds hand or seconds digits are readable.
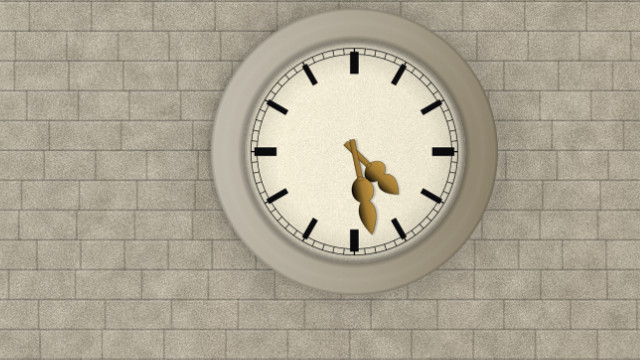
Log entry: 4:28
